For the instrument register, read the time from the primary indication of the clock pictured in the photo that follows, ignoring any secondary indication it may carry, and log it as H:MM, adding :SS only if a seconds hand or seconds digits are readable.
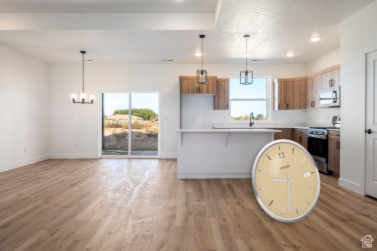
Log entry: 9:33
